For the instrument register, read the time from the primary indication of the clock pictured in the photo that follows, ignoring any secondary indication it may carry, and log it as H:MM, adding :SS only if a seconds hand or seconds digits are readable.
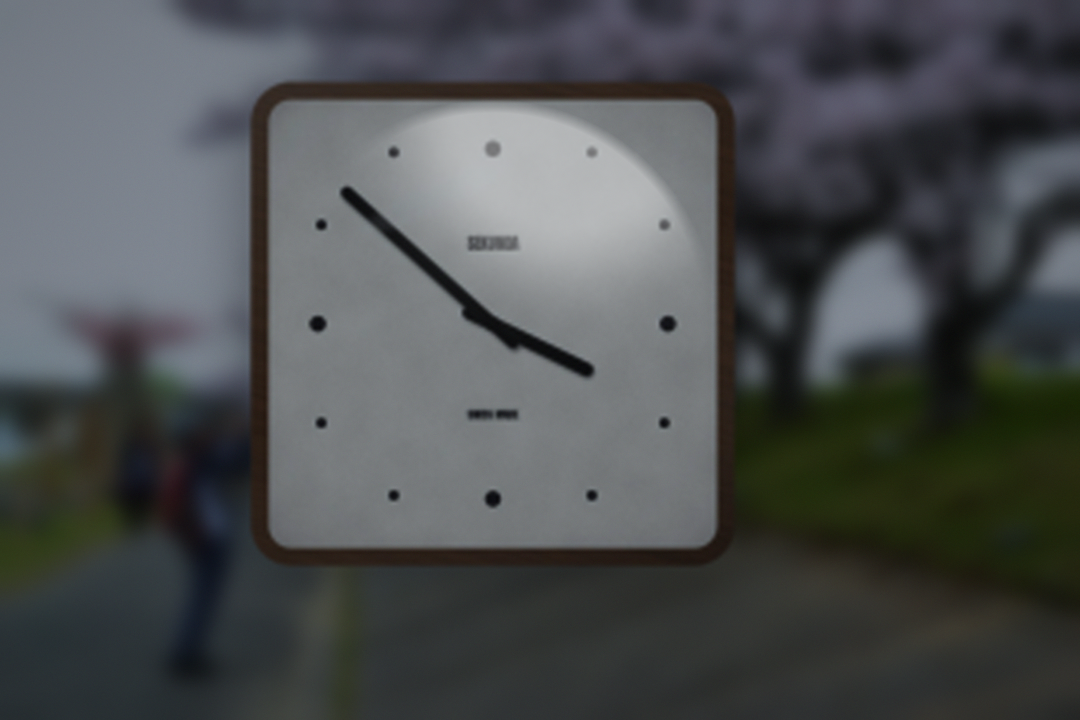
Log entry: 3:52
